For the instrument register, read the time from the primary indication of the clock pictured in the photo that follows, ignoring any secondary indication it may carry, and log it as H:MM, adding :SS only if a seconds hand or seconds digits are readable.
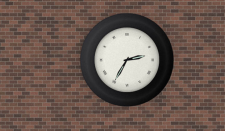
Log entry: 2:35
